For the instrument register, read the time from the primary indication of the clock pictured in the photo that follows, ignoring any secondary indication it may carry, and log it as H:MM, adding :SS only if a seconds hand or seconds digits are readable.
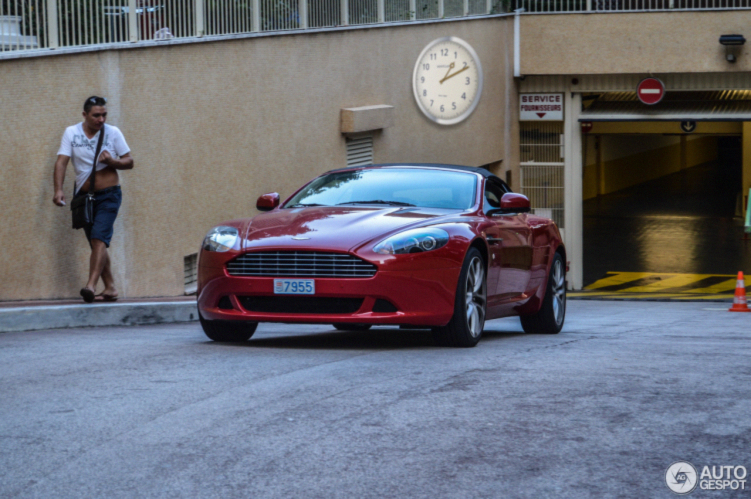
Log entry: 1:11
